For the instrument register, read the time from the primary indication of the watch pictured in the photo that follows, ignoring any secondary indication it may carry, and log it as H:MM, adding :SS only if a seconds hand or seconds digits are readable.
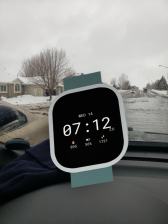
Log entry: 7:12
